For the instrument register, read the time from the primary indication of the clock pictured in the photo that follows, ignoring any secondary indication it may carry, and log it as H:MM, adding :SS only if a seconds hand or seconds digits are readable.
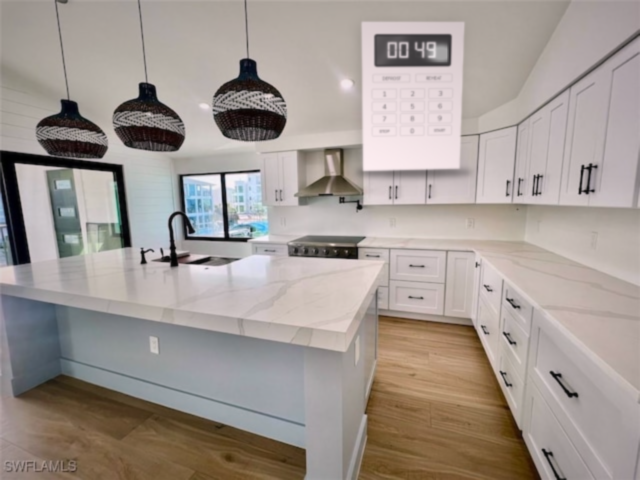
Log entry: 0:49
